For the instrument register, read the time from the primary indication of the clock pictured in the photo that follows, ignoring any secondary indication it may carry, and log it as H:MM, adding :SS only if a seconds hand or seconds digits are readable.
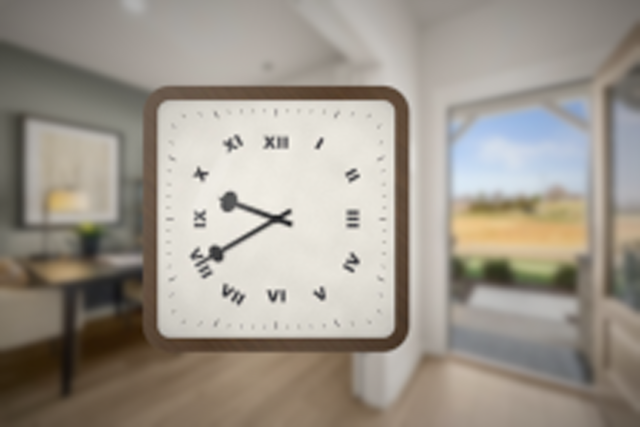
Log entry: 9:40
